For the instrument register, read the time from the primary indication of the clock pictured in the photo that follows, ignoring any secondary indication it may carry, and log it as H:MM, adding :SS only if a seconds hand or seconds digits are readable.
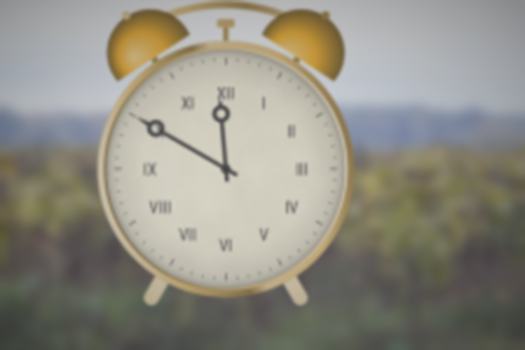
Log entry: 11:50
